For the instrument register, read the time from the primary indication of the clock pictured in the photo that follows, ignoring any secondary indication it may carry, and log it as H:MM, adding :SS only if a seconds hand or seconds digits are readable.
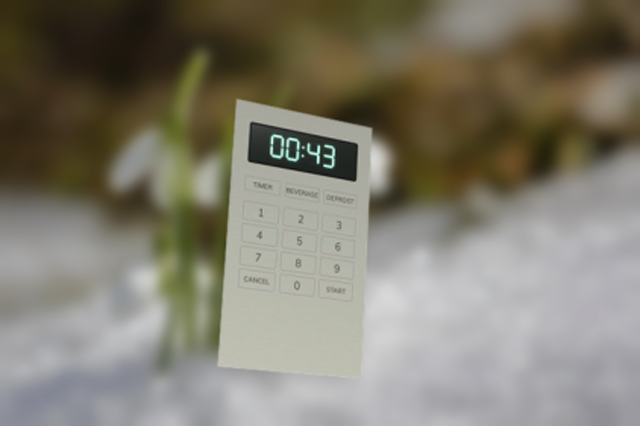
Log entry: 0:43
